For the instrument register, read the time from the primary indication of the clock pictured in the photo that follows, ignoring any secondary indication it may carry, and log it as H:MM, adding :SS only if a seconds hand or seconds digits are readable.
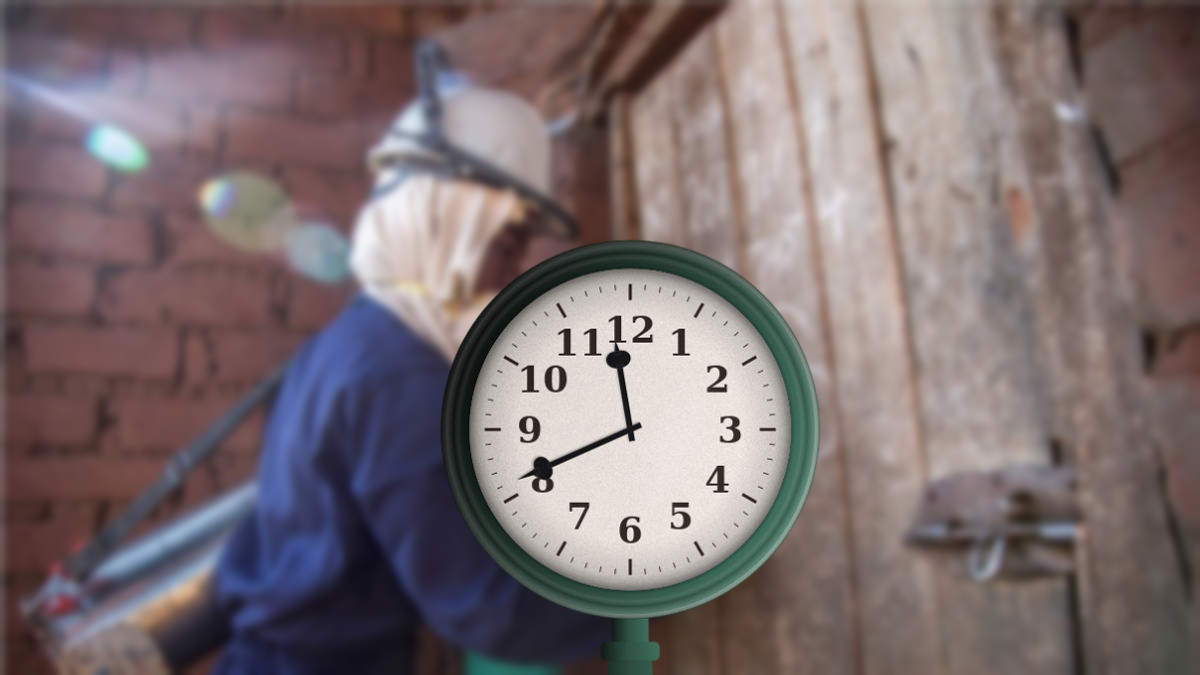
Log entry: 11:41
